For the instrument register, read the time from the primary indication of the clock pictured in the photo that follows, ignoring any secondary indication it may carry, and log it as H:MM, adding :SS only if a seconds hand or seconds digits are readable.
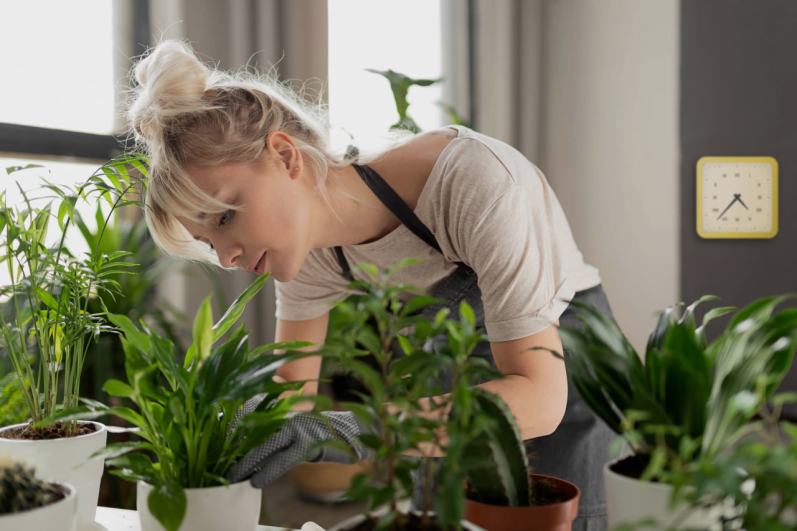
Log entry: 4:37
